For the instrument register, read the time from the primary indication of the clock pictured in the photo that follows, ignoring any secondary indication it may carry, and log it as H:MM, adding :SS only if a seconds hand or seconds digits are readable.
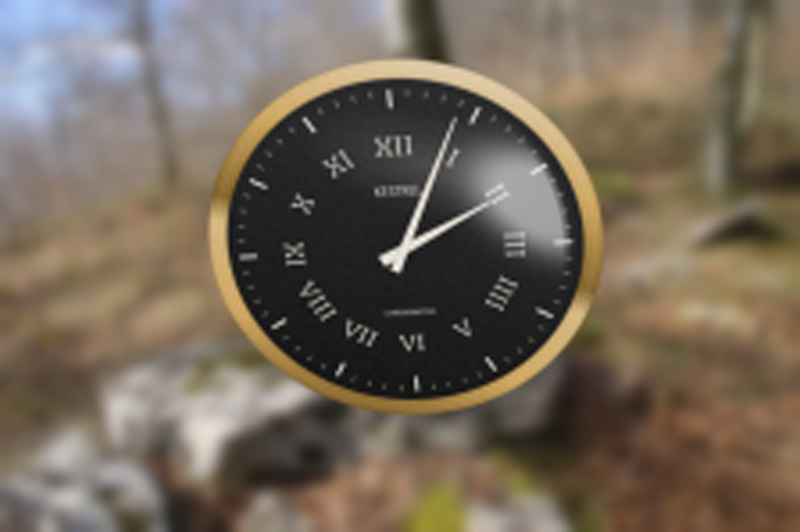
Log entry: 2:04
